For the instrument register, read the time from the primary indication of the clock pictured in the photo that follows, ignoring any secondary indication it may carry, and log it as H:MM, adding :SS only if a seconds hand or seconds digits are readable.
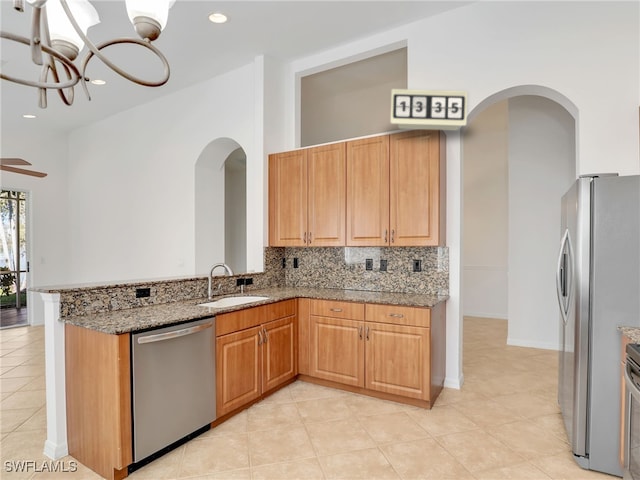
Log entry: 13:35
